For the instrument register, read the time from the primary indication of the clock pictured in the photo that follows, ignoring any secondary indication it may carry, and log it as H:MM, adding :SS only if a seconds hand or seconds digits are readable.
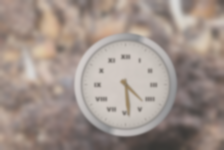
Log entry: 4:29
